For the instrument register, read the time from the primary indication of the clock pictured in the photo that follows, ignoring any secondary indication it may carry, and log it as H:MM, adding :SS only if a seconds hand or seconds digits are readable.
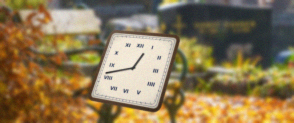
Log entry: 12:42
